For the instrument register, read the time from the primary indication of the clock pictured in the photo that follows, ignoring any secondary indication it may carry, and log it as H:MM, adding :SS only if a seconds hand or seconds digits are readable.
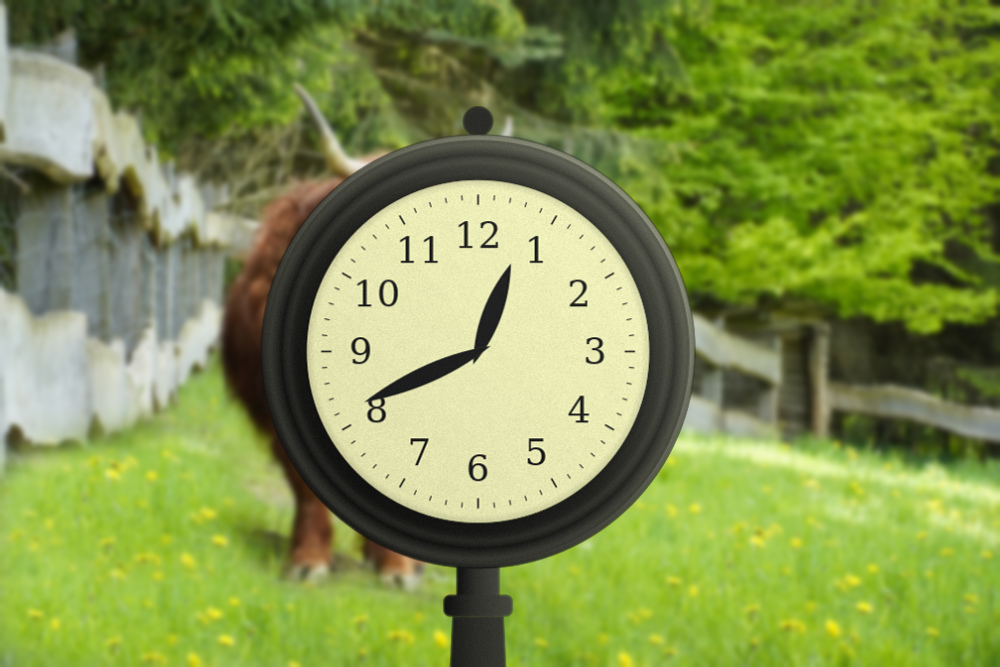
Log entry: 12:41
